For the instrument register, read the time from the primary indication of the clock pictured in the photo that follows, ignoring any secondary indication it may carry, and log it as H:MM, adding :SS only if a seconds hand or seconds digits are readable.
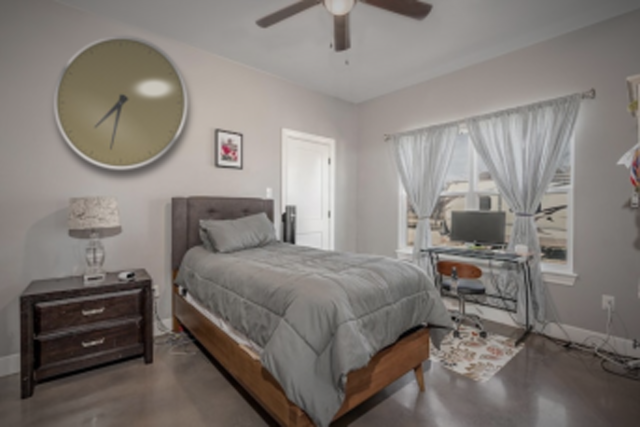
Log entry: 7:32
